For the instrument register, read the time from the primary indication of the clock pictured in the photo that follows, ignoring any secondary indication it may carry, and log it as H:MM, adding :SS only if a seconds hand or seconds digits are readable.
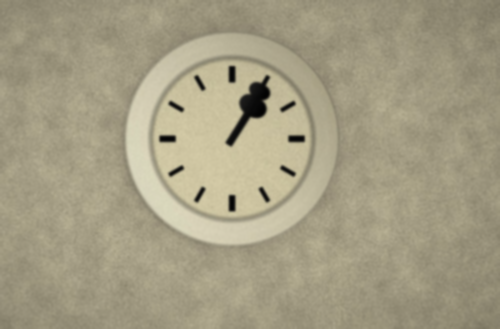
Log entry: 1:05
